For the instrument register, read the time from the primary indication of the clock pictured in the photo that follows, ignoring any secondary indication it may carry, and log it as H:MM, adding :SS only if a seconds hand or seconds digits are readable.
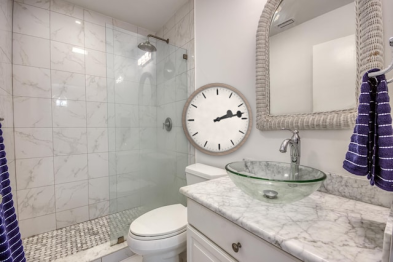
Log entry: 2:13
